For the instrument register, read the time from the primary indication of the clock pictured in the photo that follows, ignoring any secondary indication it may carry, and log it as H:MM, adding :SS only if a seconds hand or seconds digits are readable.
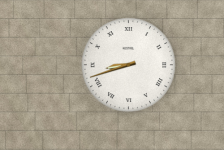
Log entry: 8:42
